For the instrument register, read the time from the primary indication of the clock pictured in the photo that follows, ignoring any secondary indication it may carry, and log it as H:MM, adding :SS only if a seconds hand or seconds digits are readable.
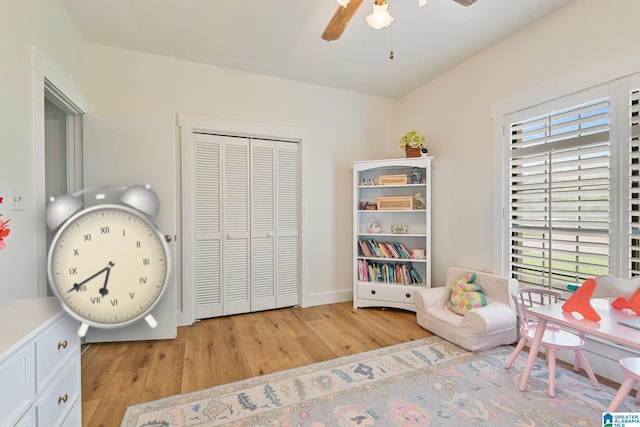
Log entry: 6:41
